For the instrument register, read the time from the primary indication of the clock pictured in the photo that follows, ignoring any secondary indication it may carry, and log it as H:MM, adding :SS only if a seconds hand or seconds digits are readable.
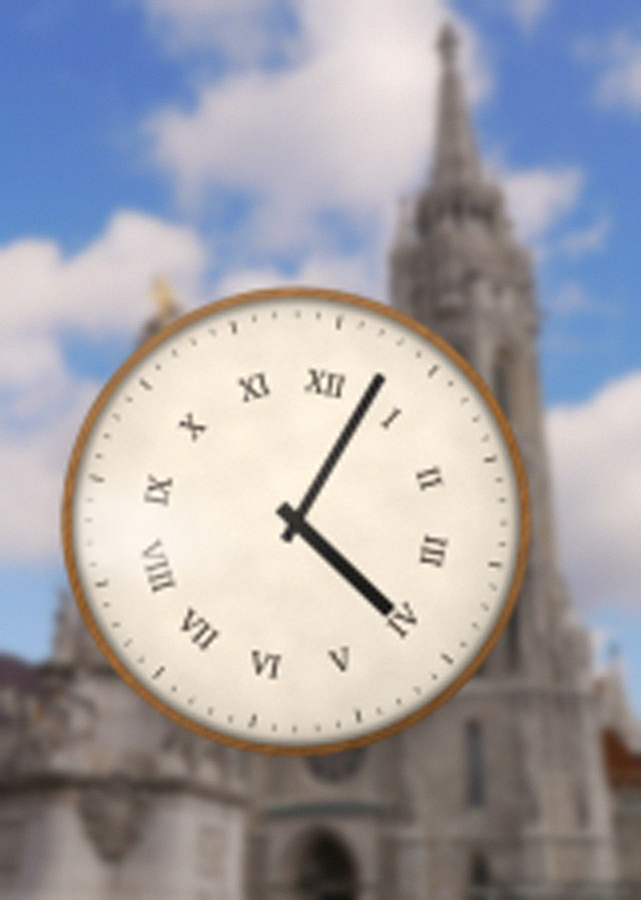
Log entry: 4:03
